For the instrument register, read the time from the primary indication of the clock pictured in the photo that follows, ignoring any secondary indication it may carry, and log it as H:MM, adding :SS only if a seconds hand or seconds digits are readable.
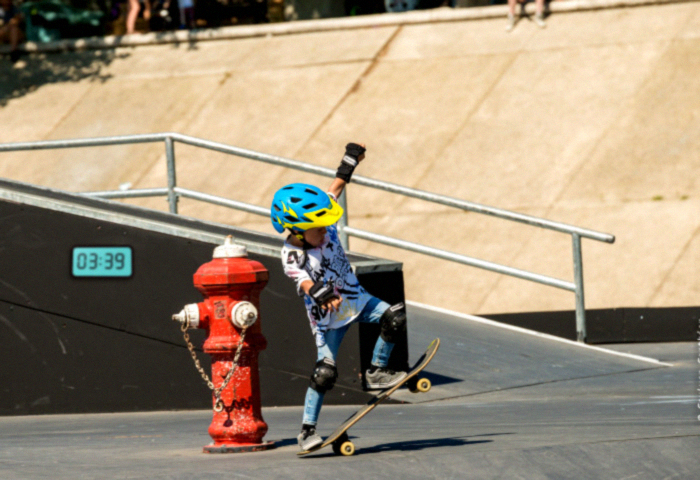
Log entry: 3:39
